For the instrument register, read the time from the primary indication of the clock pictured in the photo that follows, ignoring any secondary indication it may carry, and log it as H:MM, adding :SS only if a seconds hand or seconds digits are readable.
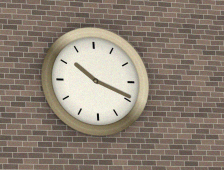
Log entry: 10:19
